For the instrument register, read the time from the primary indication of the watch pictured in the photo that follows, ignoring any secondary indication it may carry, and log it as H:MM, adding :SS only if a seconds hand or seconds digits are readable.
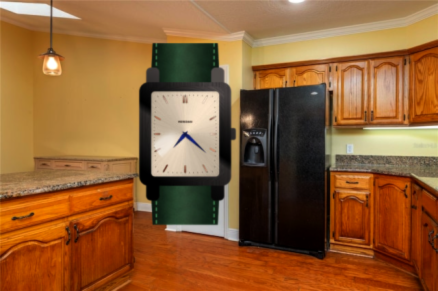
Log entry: 7:22
